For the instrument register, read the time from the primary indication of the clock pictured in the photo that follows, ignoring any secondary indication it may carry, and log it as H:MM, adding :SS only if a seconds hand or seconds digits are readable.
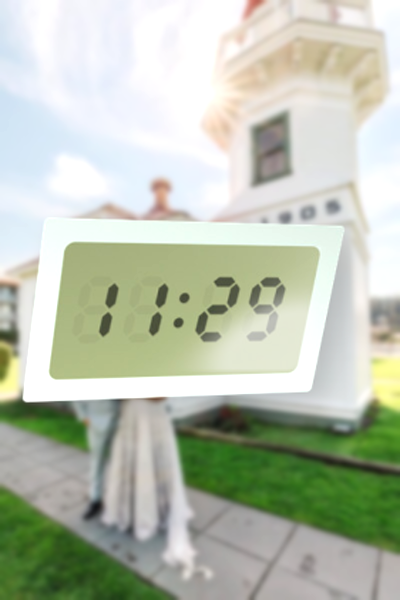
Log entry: 11:29
